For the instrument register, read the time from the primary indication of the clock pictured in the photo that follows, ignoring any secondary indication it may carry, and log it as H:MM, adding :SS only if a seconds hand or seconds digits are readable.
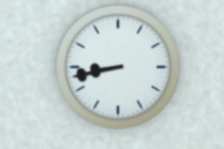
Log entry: 8:43
